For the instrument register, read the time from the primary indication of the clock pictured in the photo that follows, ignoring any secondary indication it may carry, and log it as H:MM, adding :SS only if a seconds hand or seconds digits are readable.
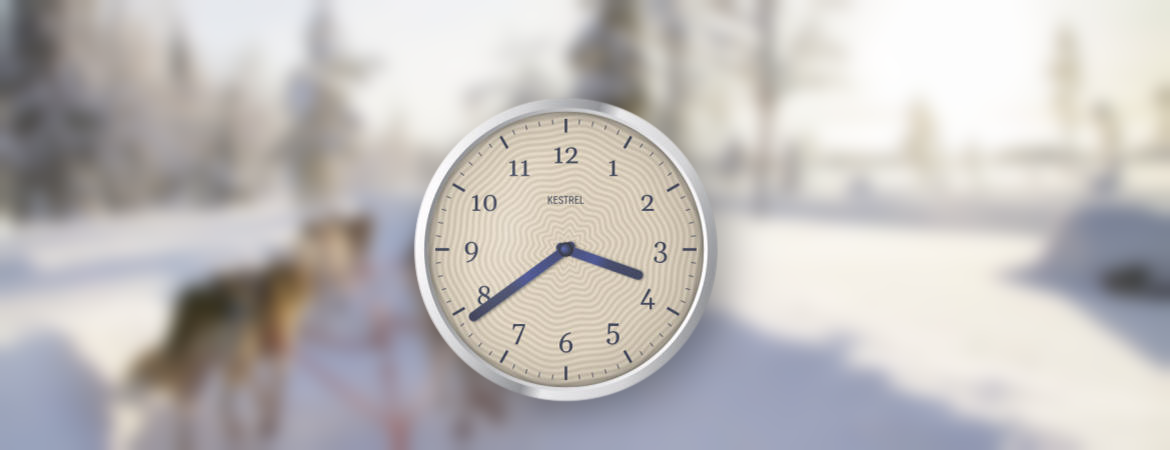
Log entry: 3:39
